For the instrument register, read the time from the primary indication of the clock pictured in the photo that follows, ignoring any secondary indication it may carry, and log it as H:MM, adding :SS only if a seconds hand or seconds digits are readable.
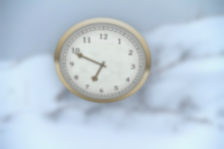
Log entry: 6:49
